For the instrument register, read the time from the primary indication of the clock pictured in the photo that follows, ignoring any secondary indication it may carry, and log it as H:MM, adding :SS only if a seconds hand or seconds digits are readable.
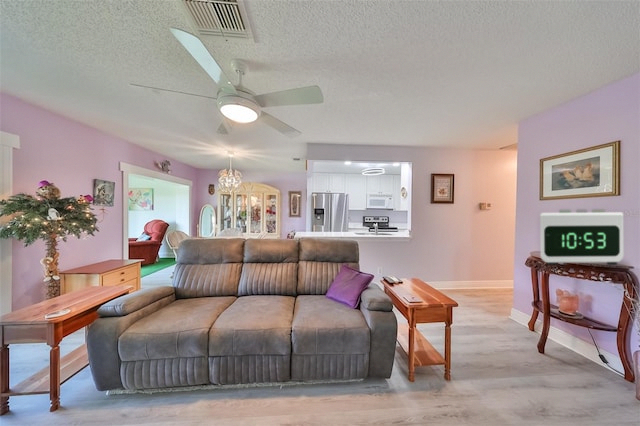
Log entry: 10:53
